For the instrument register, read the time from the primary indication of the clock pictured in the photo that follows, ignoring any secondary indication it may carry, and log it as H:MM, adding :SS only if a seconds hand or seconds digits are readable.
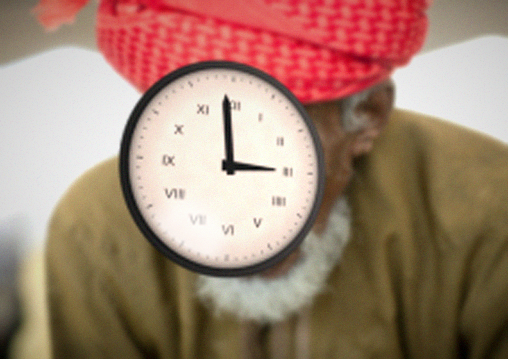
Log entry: 2:59
